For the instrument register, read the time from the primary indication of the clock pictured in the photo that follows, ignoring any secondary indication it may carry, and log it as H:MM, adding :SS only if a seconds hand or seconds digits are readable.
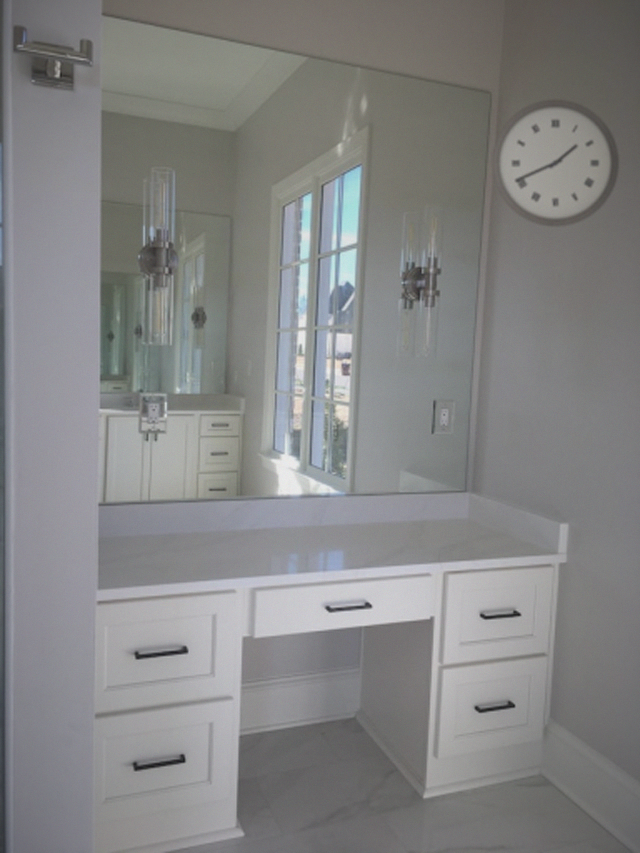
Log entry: 1:41
